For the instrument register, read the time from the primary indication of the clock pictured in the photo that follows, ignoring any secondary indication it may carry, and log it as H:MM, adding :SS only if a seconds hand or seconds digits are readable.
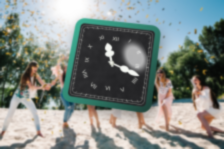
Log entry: 11:18
